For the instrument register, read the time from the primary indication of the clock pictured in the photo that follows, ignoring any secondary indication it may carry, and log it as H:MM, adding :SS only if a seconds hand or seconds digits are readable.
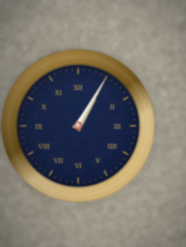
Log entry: 1:05
